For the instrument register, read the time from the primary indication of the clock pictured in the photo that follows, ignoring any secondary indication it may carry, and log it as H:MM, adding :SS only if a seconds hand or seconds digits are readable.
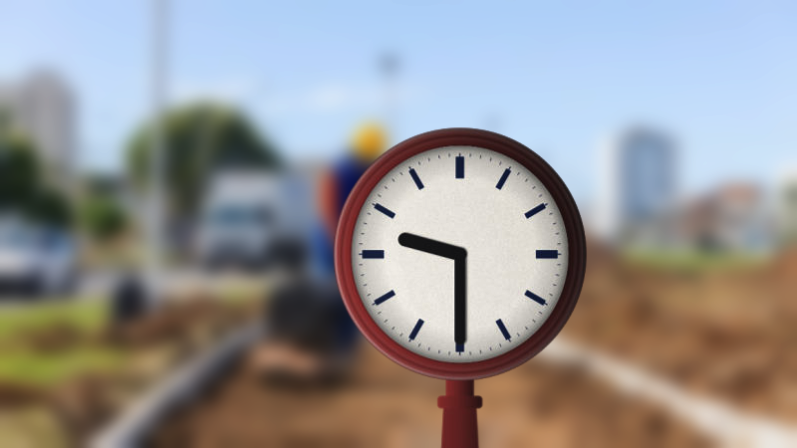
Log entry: 9:30
